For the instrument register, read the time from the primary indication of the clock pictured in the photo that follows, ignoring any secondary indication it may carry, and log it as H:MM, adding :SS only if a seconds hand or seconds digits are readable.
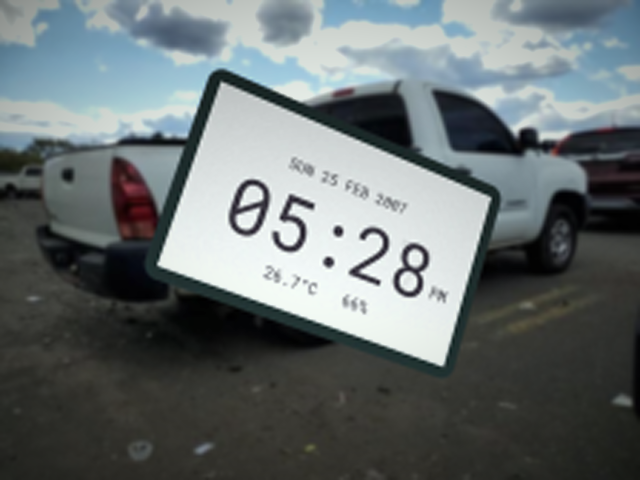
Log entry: 5:28
